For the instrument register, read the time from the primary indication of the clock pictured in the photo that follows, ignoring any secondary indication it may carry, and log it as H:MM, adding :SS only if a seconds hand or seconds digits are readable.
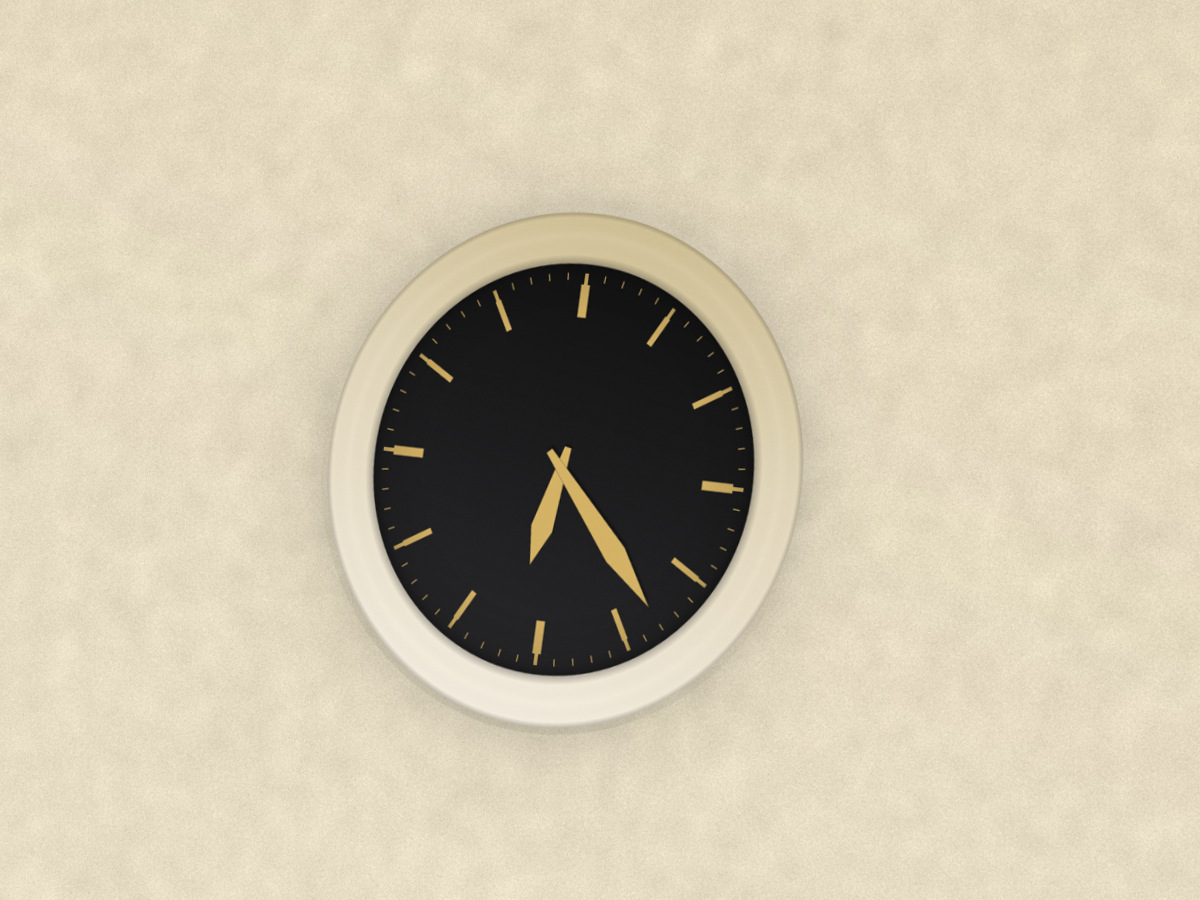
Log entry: 6:23
